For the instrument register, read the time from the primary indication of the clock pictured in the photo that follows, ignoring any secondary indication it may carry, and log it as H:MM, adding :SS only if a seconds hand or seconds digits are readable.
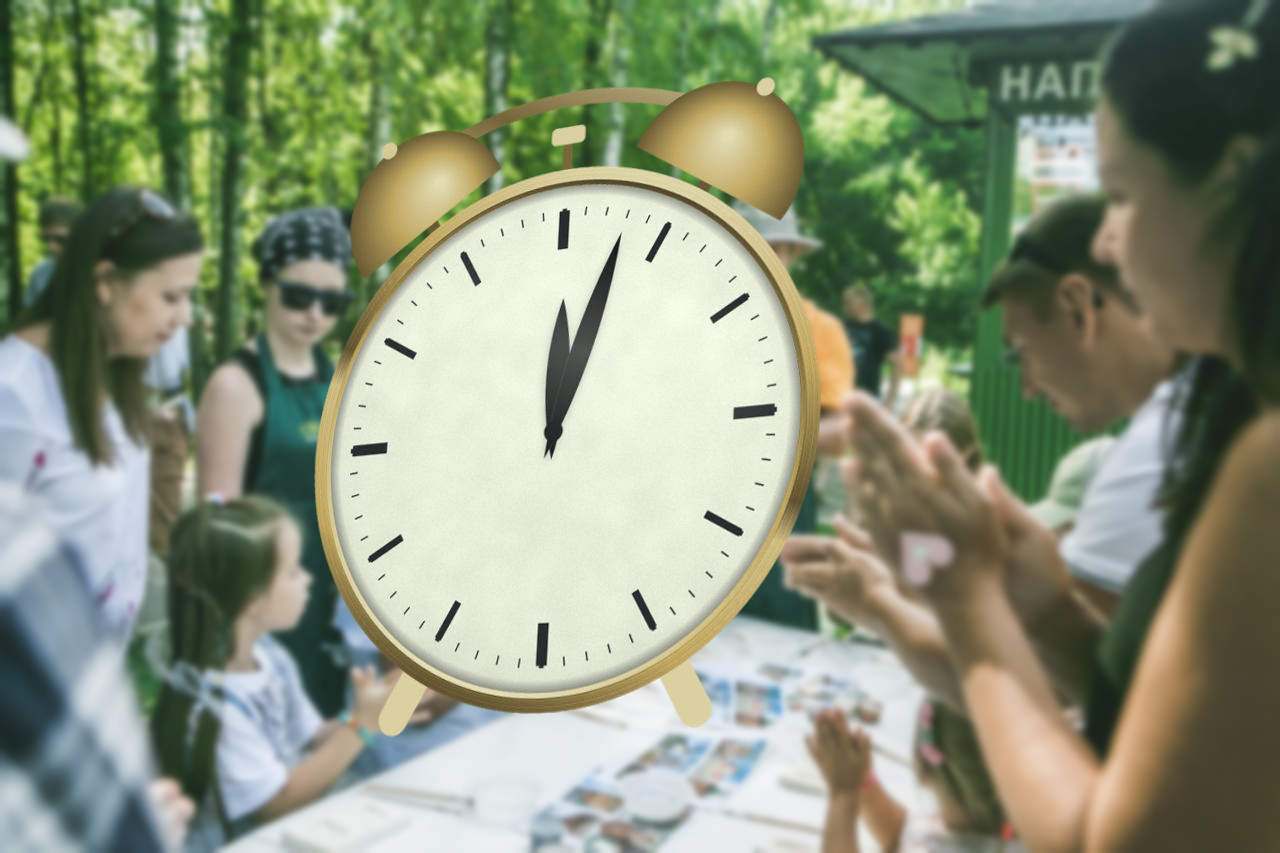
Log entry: 12:03
